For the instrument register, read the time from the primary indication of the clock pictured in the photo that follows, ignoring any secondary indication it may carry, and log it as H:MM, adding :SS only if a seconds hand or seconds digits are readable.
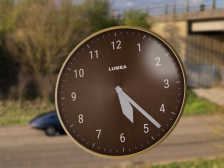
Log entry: 5:23
